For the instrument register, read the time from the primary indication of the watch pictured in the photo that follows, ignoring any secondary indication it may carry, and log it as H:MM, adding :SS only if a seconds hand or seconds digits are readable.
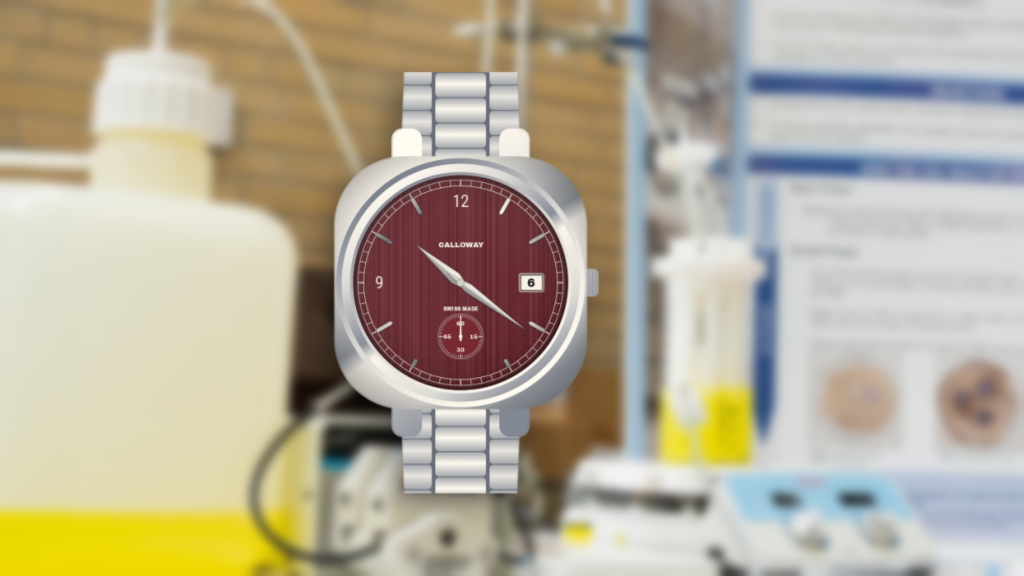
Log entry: 10:21
